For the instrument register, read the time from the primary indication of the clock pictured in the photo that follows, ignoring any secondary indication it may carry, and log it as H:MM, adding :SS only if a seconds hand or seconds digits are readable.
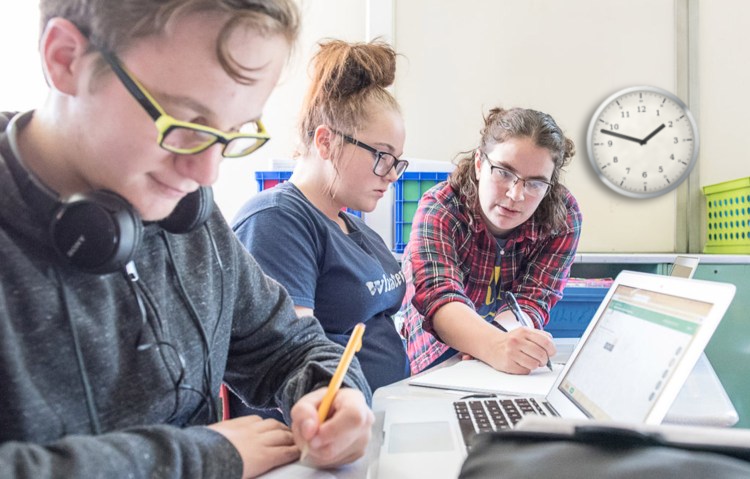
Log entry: 1:48
